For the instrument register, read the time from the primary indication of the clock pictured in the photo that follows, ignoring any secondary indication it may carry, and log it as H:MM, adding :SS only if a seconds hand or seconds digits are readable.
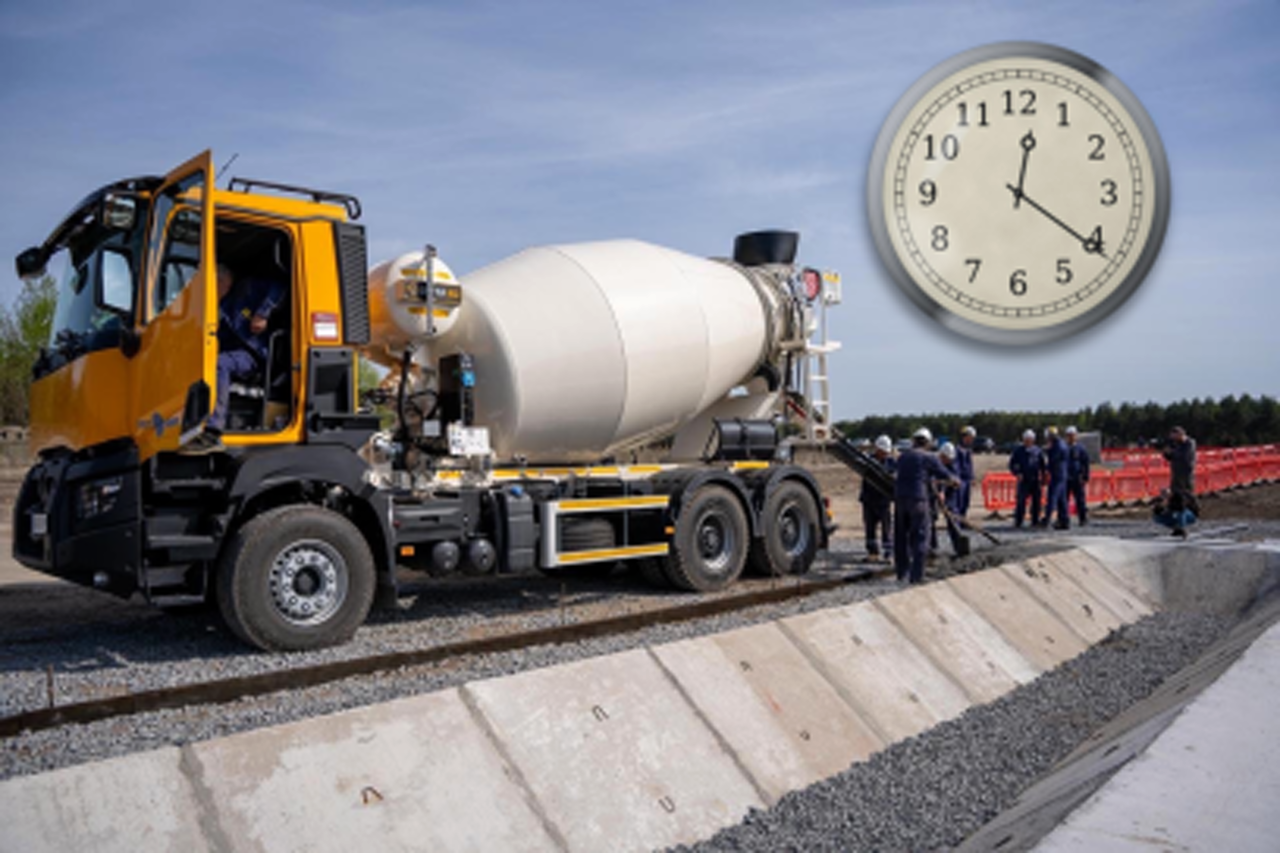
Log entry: 12:21
